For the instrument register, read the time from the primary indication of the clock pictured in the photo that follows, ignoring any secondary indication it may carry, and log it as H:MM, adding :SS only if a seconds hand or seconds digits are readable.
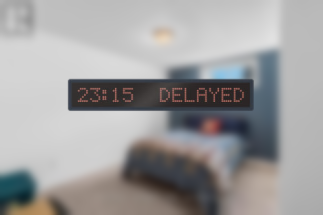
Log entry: 23:15
